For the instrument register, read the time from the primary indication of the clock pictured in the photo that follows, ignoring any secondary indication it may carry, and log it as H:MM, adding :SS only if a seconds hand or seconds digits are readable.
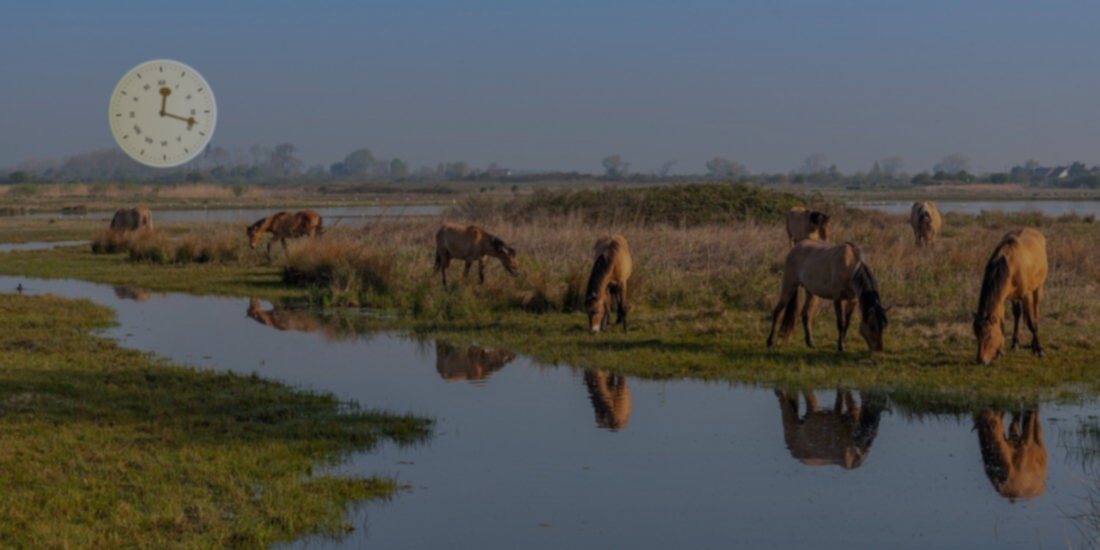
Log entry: 12:18
